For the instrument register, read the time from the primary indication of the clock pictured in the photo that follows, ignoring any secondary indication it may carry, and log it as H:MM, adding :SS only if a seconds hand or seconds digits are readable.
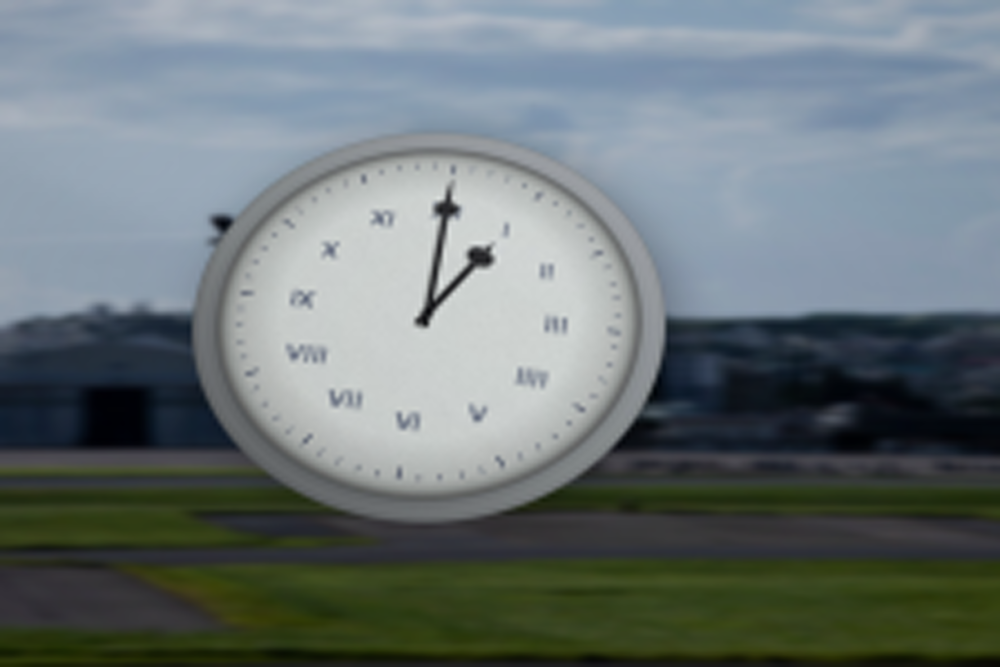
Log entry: 1:00
